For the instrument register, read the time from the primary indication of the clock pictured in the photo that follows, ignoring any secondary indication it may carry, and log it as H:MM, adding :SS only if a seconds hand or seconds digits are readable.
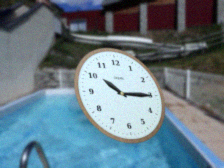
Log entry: 10:15
